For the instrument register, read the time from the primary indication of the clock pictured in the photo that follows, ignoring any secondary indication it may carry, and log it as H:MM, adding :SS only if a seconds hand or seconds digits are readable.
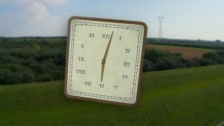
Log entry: 6:02
